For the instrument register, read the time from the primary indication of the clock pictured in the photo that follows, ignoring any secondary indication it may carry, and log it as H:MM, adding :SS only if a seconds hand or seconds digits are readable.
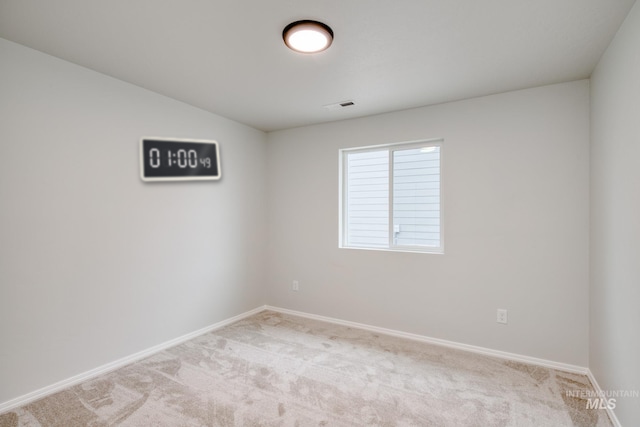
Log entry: 1:00
